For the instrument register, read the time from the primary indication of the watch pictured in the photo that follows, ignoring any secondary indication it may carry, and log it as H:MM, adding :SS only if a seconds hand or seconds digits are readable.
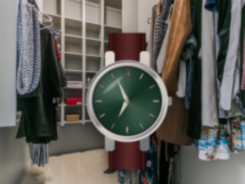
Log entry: 6:56
